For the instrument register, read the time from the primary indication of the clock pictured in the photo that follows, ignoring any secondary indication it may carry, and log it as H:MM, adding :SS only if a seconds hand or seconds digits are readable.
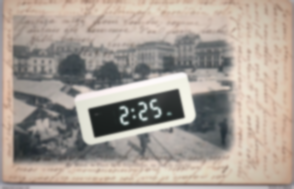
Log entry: 2:25
